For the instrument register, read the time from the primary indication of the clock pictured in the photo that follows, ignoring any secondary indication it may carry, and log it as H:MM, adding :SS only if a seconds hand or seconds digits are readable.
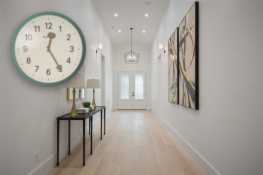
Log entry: 12:25
